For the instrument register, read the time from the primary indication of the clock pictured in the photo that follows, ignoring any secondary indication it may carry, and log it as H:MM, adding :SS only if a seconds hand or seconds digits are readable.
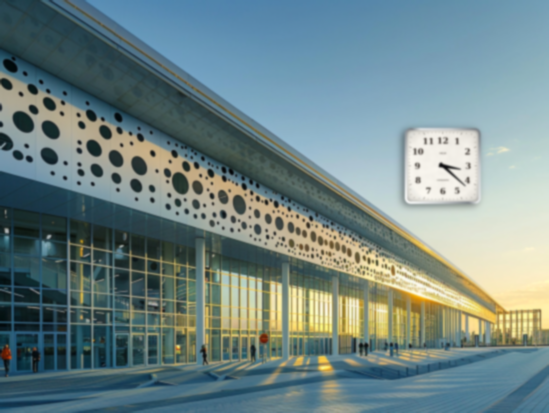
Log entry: 3:22
